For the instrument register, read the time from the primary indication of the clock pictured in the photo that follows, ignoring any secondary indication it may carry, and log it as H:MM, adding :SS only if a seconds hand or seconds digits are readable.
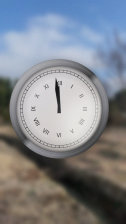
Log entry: 11:59
